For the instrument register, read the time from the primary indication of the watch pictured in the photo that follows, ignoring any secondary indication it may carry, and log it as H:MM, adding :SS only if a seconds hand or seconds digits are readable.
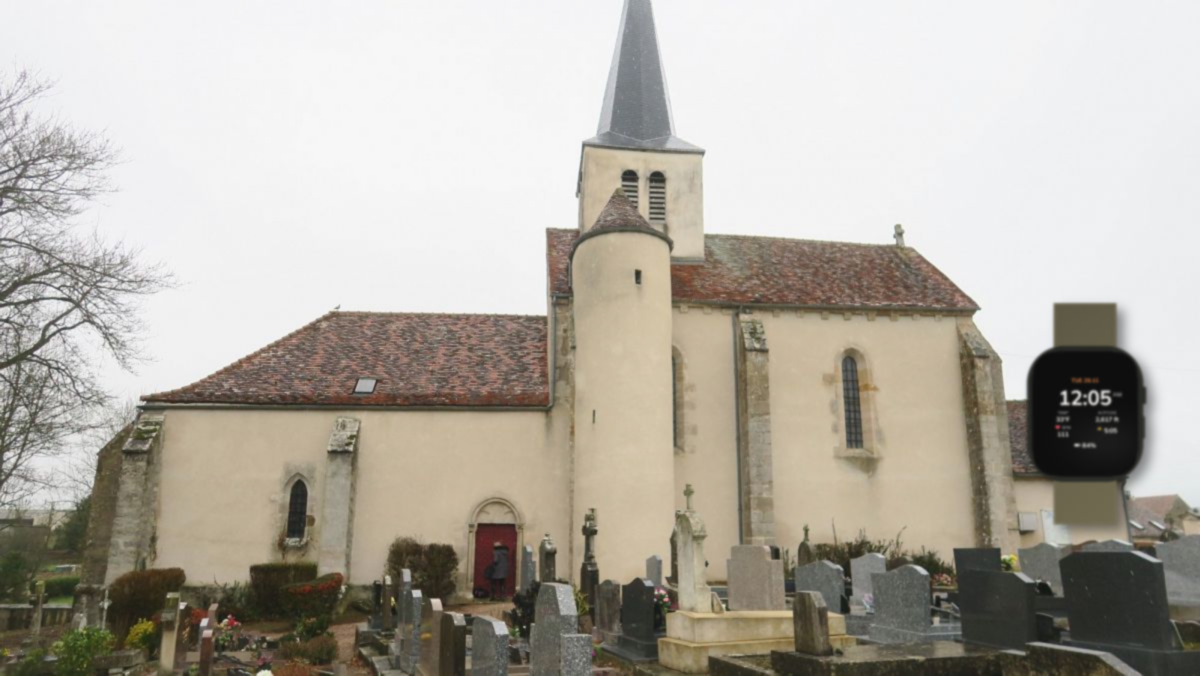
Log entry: 12:05
